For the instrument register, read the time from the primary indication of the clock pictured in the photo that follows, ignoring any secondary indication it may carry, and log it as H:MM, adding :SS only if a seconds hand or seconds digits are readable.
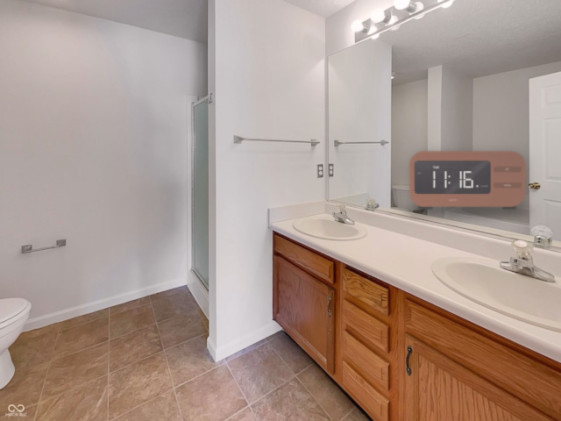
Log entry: 11:16
